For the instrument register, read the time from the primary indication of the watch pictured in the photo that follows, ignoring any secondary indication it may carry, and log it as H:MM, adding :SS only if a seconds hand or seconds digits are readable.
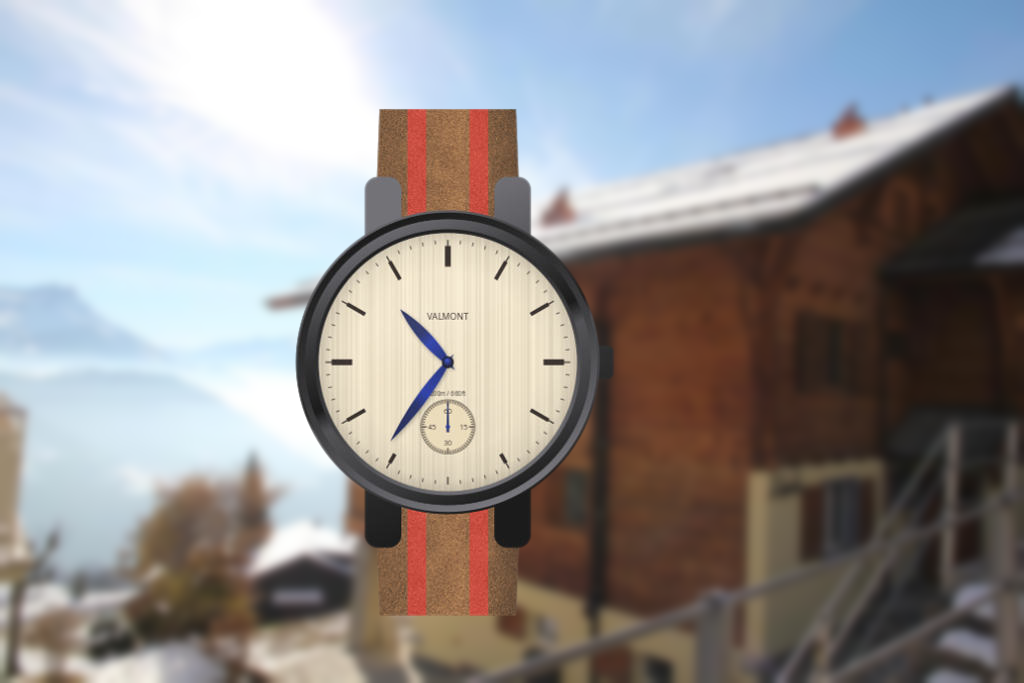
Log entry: 10:36
